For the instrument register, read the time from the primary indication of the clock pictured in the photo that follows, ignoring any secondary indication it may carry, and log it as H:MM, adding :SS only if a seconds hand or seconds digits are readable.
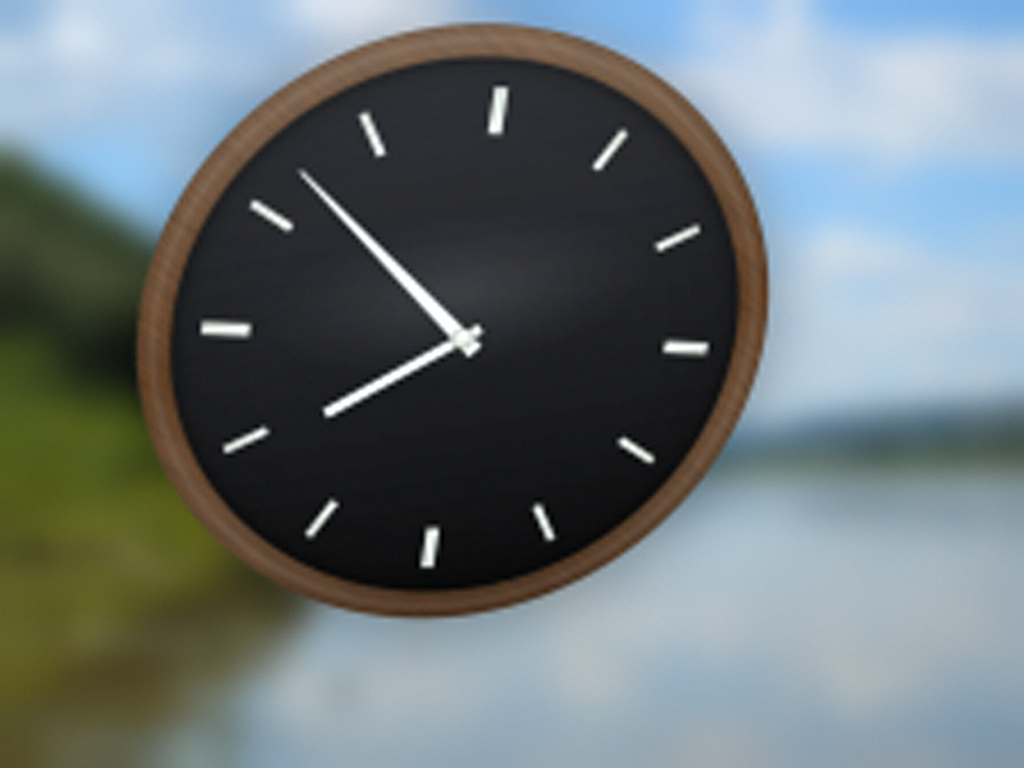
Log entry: 7:52
